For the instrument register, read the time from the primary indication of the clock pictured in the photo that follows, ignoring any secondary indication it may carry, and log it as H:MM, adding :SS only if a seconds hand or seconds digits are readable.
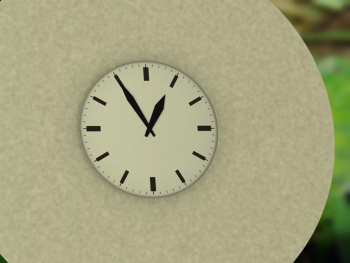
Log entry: 12:55
